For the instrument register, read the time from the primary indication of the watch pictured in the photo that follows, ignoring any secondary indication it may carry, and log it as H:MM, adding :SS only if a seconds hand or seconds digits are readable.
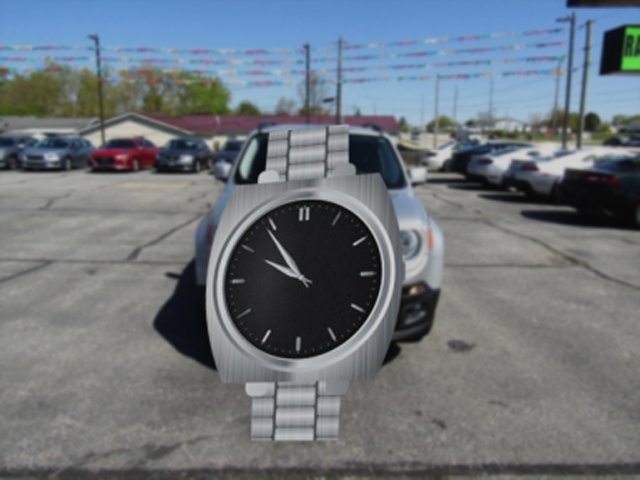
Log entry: 9:54
